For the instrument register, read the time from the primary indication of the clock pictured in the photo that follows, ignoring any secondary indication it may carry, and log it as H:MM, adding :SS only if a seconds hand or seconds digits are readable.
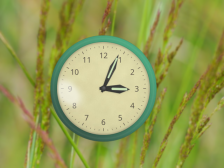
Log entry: 3:04
